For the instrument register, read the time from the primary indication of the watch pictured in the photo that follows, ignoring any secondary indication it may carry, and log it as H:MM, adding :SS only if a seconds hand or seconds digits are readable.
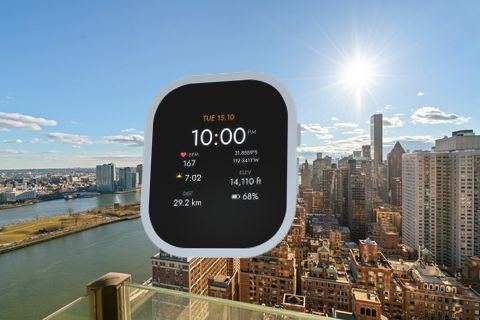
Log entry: 10:00
